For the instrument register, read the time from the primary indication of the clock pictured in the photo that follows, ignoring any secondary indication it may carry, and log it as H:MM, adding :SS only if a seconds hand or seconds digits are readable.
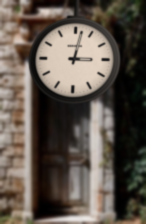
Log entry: 3:02
